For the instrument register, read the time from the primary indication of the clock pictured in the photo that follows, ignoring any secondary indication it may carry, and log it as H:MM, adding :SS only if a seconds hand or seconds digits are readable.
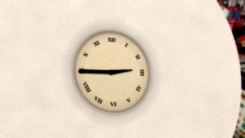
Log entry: 2:45
